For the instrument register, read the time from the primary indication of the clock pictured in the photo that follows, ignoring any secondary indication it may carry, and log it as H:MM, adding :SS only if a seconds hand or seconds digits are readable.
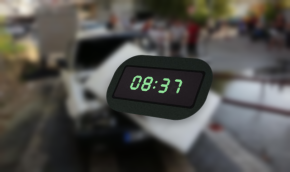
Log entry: 8:37
